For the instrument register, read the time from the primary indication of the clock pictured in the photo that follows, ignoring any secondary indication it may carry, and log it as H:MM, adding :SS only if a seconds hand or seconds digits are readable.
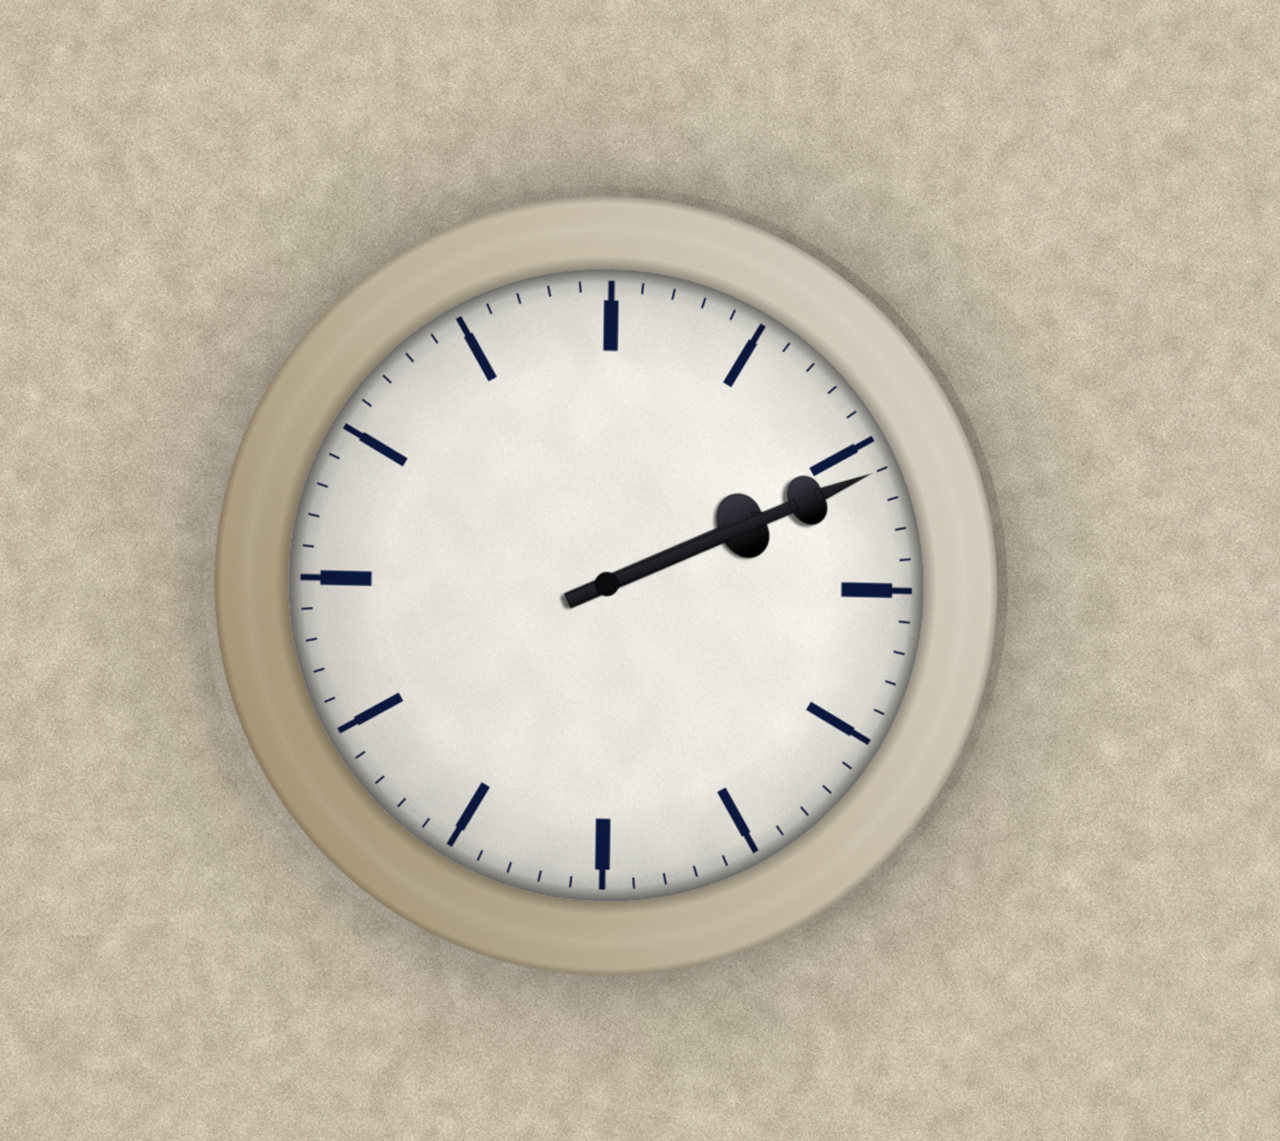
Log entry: 2:11
